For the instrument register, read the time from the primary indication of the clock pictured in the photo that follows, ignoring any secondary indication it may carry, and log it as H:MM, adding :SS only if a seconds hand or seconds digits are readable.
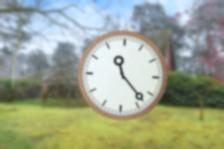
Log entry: 11:23
